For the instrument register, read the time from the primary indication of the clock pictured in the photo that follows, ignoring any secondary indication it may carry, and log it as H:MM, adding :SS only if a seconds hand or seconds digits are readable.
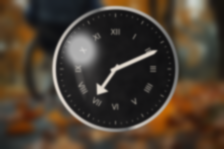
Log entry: 7:11
